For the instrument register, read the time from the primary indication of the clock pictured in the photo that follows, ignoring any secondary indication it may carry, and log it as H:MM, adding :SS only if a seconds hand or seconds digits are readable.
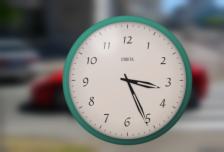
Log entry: 3:26
